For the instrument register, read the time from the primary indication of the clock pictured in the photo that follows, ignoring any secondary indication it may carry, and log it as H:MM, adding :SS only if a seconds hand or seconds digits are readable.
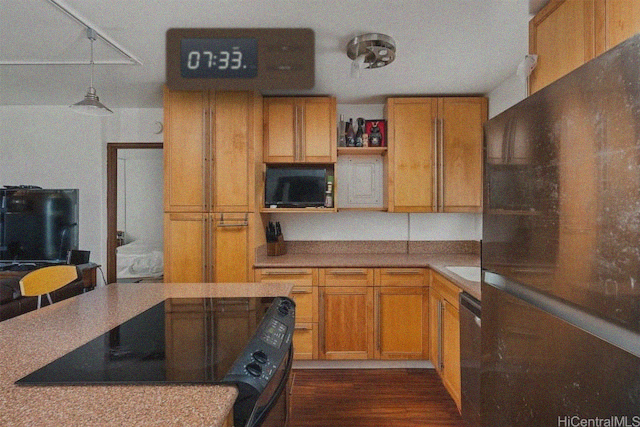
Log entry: 7:33
